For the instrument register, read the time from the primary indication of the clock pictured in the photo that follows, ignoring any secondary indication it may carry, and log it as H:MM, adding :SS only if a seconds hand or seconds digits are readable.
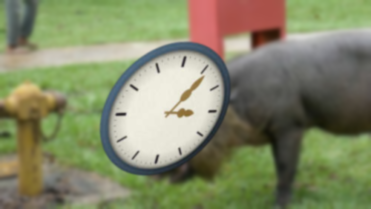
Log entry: 3:06
